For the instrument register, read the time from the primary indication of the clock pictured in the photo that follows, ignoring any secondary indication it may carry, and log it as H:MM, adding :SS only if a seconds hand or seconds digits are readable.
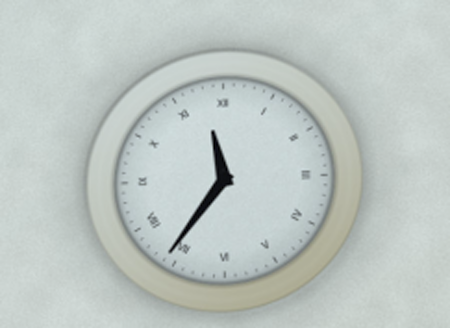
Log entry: 11:36
